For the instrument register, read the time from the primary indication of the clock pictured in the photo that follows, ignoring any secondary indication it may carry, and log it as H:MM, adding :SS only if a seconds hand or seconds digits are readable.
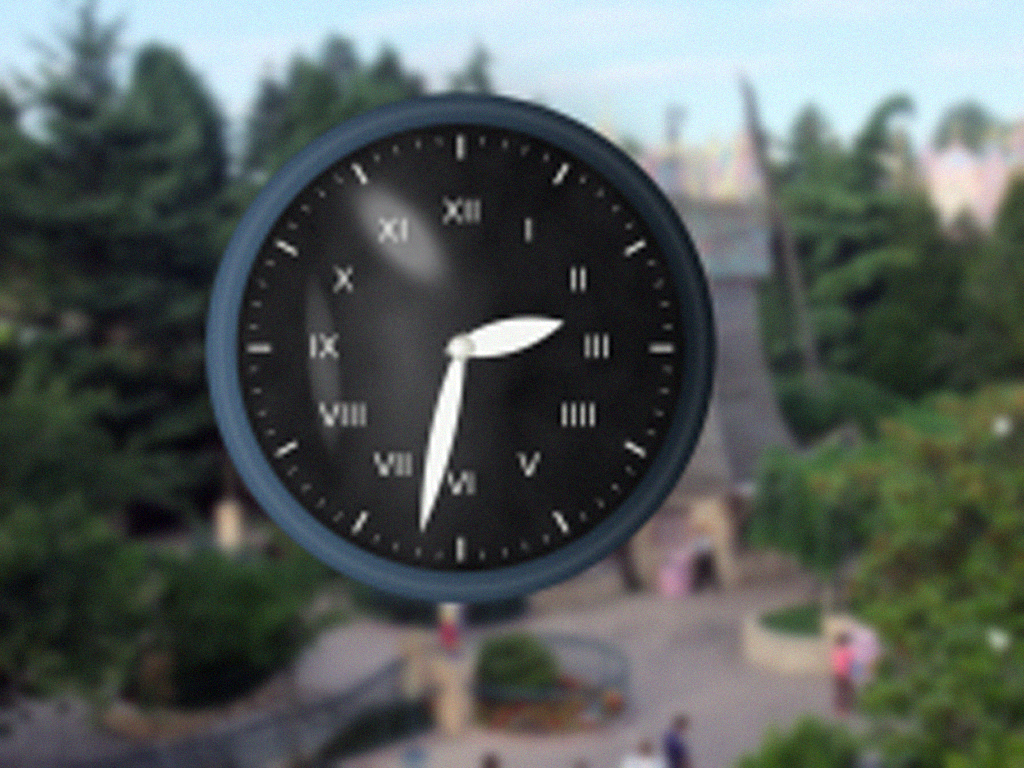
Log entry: 2:32
